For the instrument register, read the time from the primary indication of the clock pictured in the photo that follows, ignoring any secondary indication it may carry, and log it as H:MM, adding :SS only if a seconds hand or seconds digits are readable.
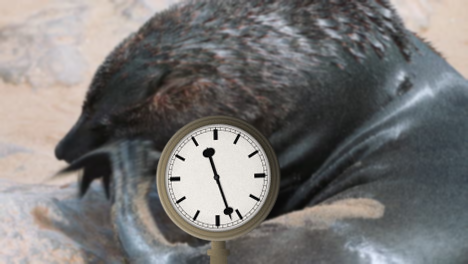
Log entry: 11:27
